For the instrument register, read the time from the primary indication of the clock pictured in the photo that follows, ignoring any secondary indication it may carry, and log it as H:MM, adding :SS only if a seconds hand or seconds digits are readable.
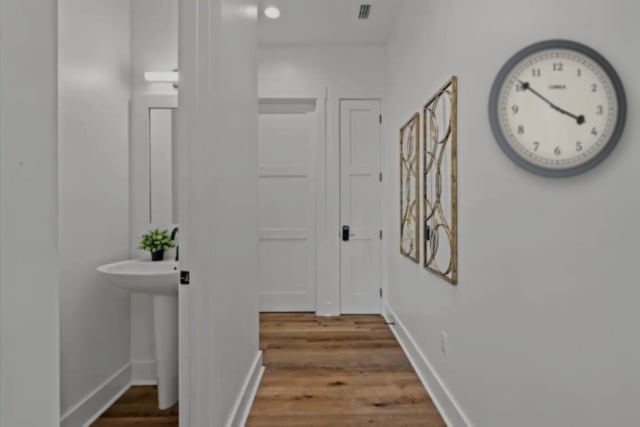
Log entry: 3:51
